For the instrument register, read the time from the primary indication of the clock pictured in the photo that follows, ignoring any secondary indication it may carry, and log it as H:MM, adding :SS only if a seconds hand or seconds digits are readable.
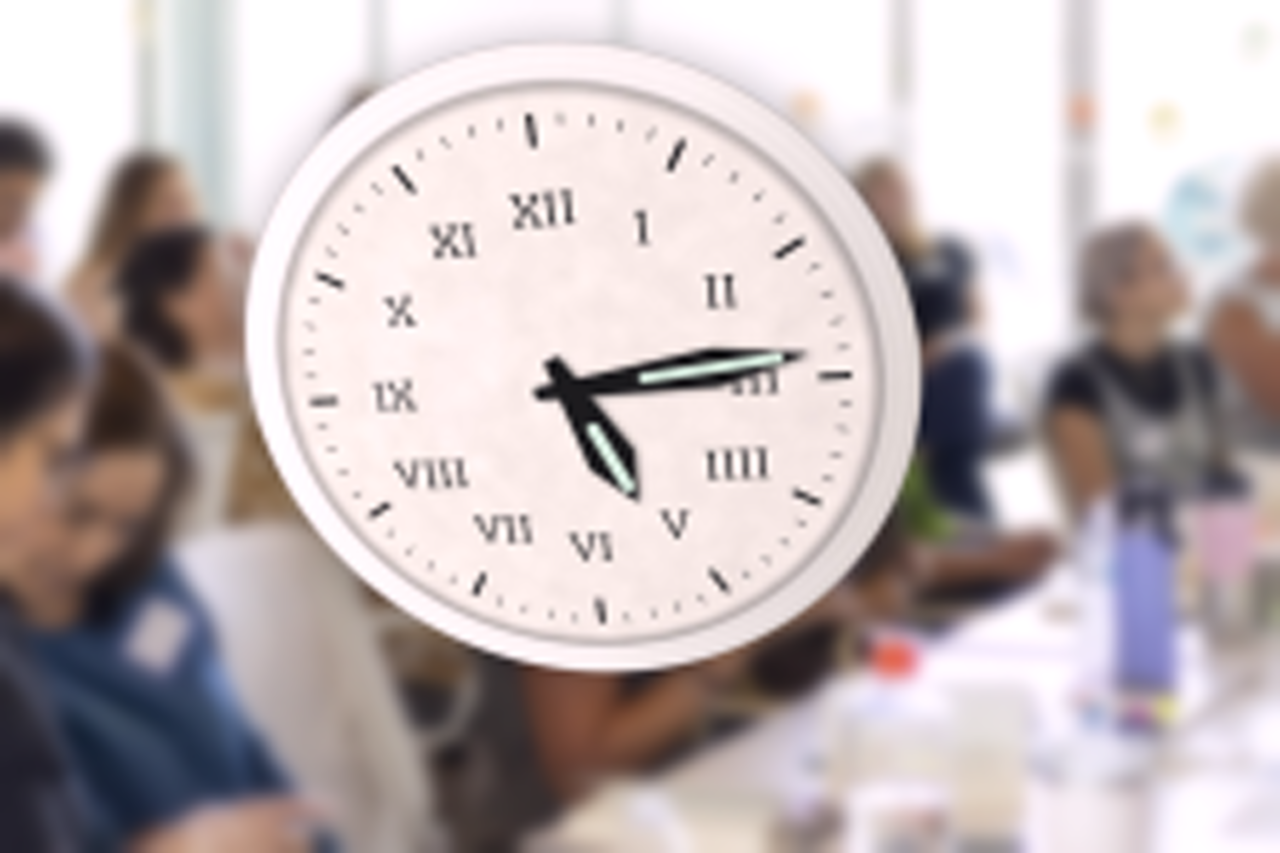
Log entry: 5:14
